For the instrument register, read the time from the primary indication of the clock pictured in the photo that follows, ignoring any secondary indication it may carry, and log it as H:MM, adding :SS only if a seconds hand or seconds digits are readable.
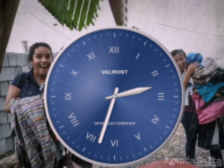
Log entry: 2:33
